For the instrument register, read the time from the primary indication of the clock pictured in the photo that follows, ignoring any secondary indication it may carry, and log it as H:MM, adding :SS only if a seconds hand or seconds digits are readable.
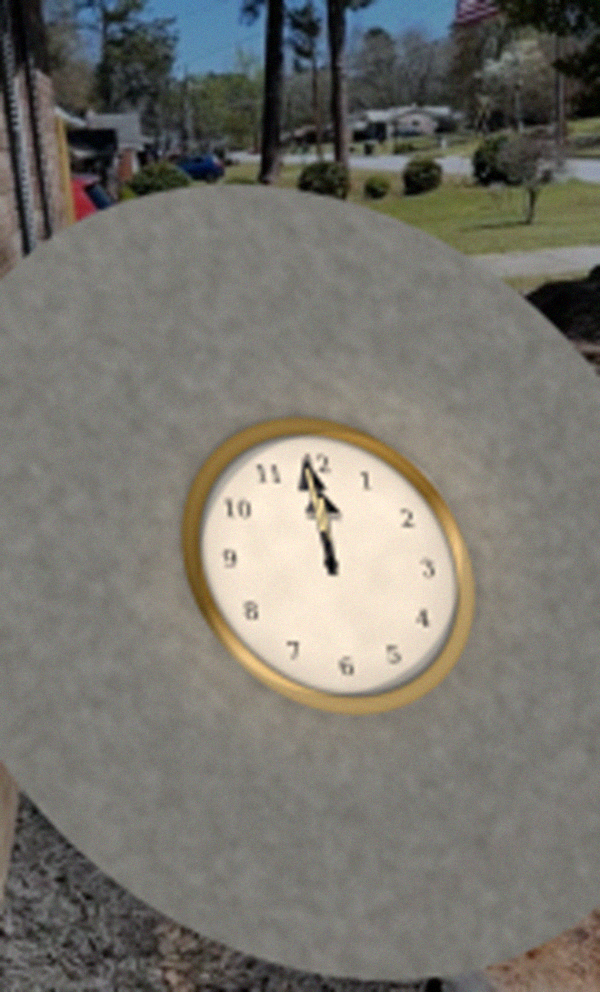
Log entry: 11:59
